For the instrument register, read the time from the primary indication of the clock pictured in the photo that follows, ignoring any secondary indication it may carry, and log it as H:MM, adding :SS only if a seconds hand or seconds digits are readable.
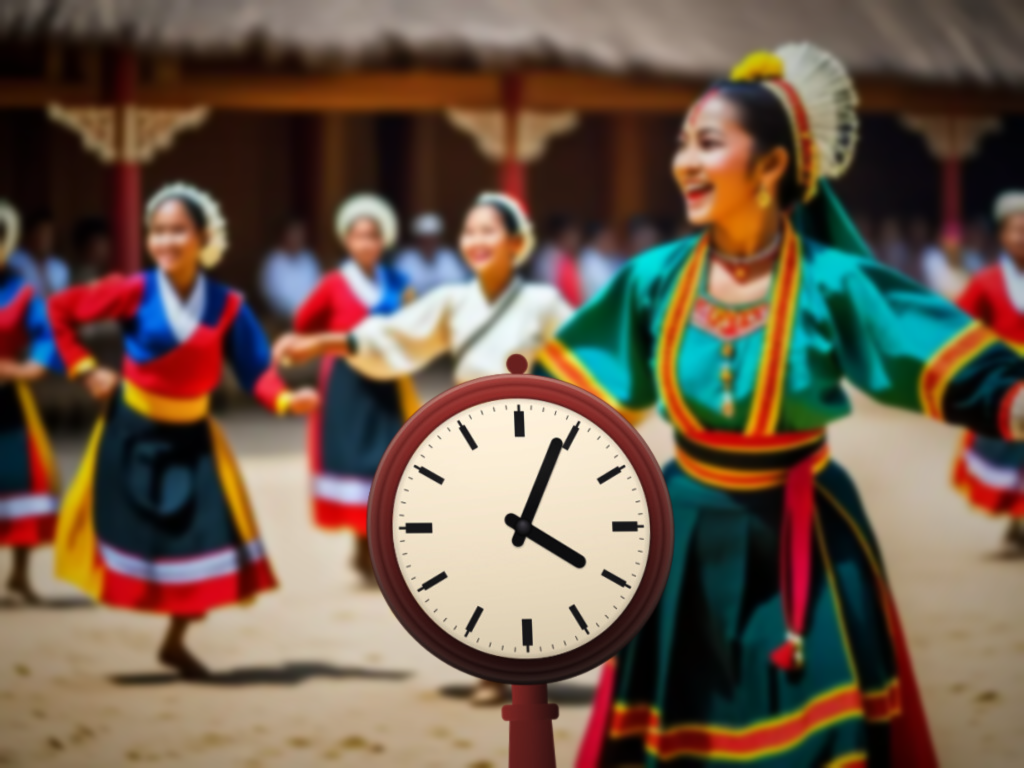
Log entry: 4:04
